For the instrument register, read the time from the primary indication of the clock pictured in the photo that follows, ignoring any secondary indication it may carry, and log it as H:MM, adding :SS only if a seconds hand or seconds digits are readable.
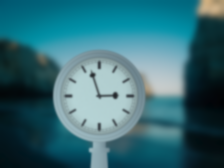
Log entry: 2:57
